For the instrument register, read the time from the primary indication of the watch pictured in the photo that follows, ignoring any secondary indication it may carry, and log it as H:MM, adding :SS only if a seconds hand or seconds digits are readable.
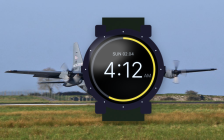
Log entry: 4:12
